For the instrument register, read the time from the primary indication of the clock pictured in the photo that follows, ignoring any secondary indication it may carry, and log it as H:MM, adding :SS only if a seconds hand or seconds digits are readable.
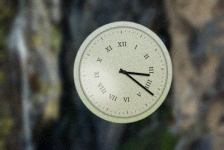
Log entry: 3:22
